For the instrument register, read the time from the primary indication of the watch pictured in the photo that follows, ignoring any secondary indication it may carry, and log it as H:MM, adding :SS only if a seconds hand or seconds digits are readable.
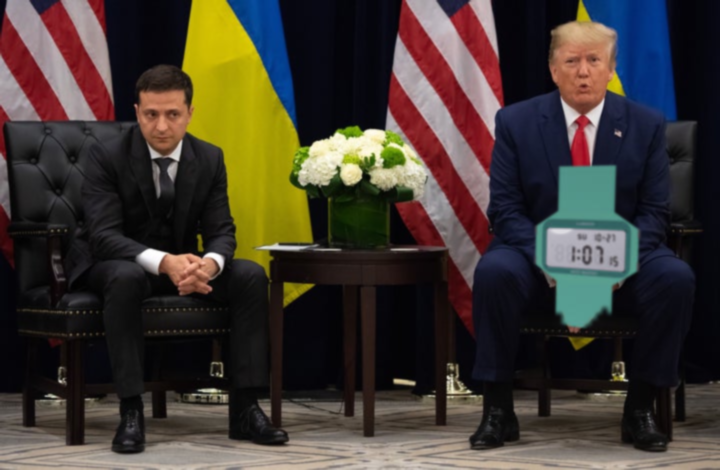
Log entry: 1:07
